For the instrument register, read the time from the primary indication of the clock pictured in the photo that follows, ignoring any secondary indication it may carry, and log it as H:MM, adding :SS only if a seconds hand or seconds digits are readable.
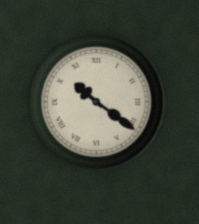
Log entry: 10:21
